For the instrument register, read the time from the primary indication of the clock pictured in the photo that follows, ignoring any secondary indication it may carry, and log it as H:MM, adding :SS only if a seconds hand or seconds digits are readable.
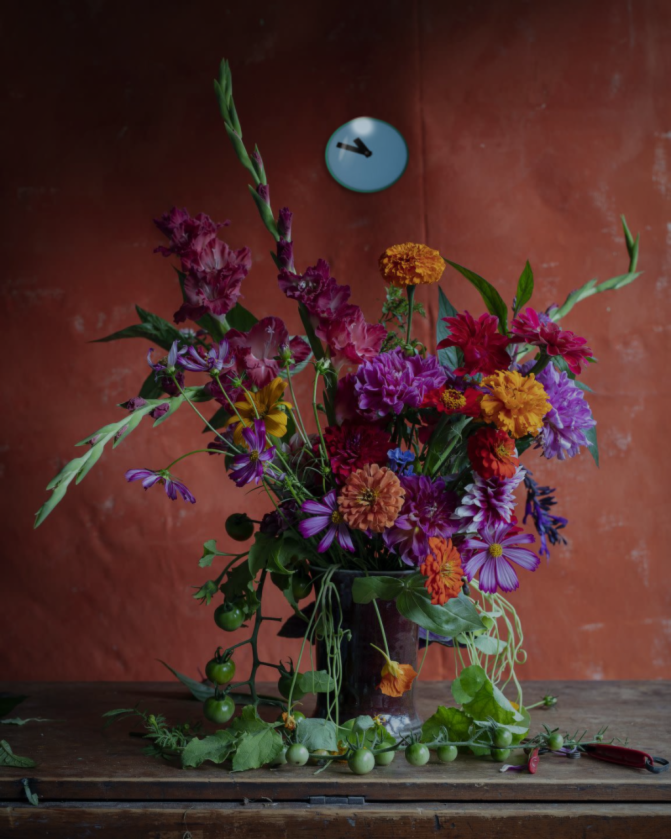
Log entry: 10:48
